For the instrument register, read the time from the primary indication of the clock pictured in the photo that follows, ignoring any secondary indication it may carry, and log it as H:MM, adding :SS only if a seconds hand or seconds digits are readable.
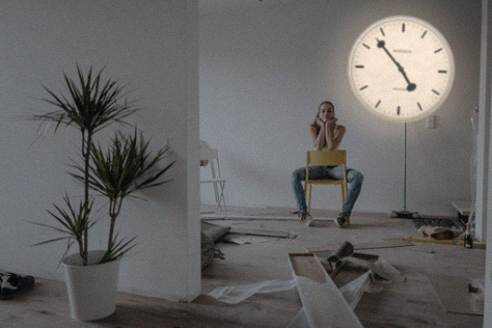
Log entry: 4:53
